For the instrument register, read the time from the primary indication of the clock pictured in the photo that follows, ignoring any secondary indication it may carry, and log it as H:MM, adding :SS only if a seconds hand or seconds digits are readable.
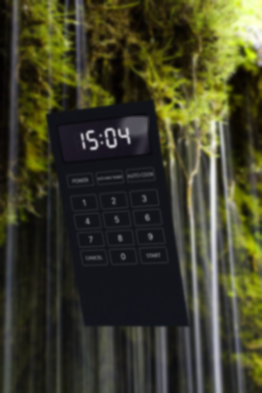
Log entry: 15:04
